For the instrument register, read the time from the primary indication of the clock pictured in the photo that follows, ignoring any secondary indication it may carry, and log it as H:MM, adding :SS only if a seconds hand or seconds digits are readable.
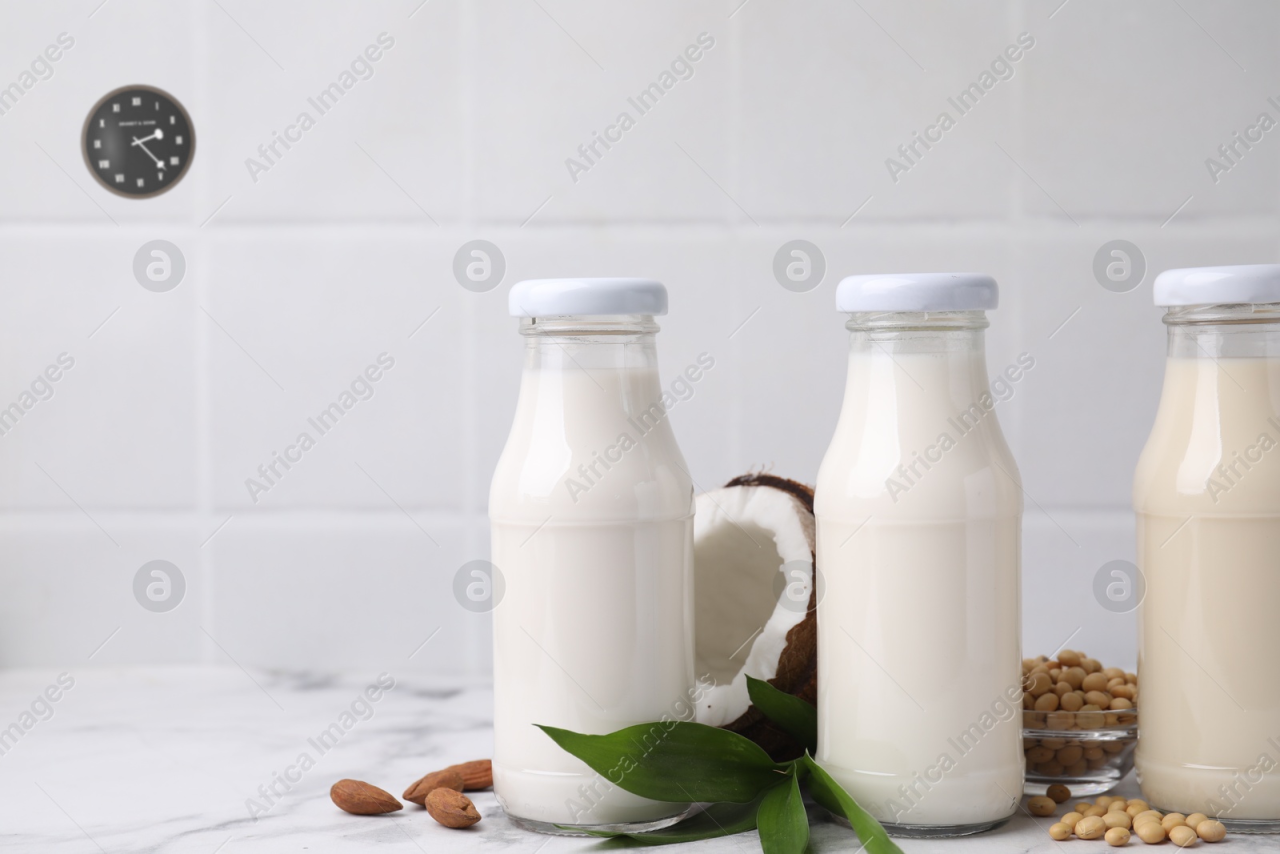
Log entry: 2:23
